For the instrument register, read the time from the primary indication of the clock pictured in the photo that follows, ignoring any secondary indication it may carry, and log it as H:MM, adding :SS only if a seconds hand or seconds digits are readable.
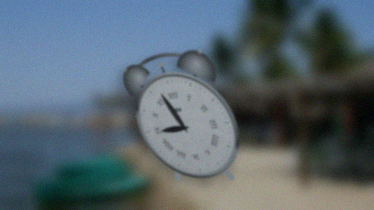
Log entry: 8:57
